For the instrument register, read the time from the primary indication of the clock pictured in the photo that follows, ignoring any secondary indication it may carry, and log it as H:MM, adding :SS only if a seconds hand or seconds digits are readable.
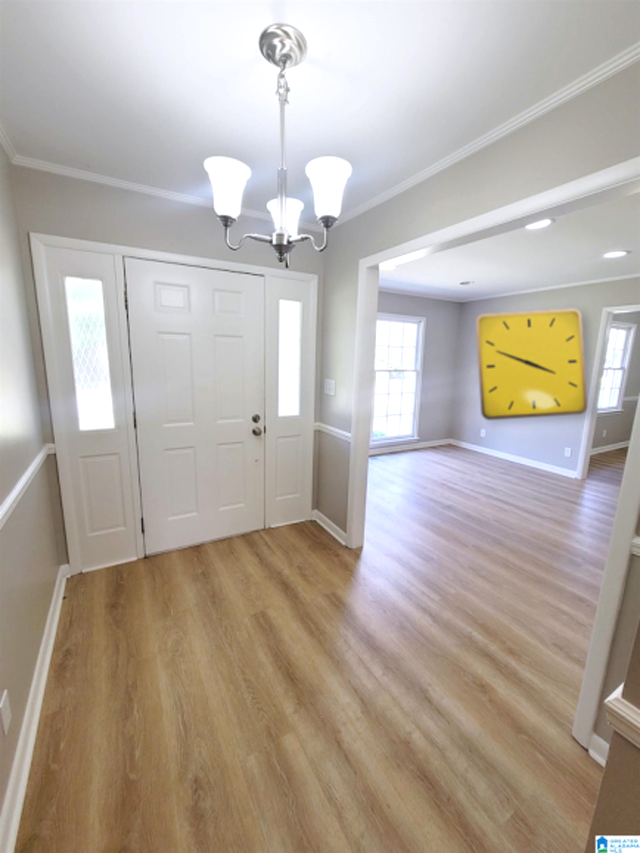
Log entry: 3:49
